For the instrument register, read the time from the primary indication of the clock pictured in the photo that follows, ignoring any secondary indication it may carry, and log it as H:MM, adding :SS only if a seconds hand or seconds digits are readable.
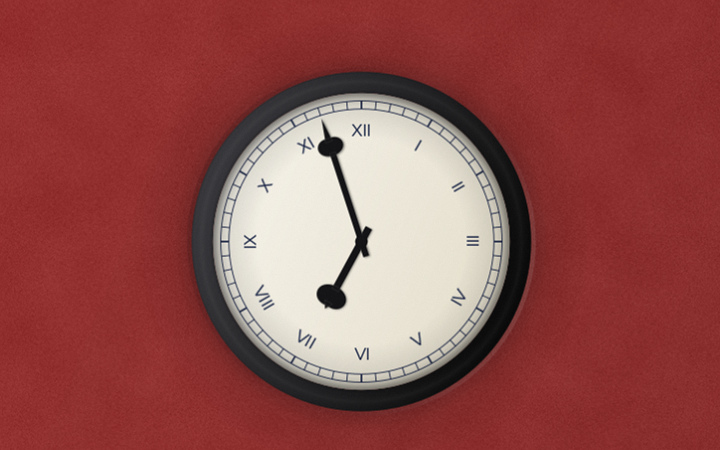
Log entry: 6:57
